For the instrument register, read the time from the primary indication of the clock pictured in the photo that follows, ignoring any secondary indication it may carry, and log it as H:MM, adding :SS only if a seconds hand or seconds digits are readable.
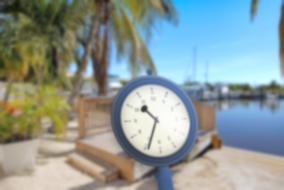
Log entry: 10:34
